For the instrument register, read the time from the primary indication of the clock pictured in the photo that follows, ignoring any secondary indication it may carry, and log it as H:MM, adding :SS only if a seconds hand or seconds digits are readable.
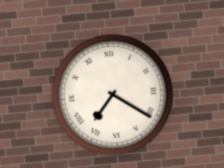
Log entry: 7:21
